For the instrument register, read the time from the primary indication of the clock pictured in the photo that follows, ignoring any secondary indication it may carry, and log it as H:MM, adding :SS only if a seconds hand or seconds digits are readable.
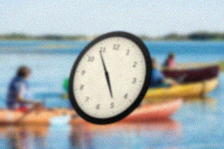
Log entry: 4:54
